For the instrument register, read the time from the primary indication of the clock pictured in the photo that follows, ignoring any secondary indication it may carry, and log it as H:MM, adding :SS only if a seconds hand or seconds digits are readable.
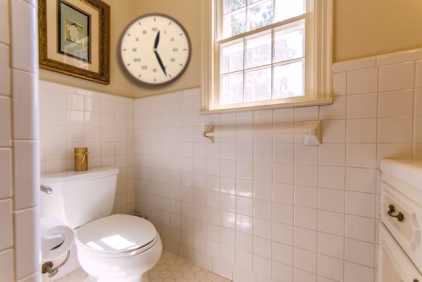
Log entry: 12:26
